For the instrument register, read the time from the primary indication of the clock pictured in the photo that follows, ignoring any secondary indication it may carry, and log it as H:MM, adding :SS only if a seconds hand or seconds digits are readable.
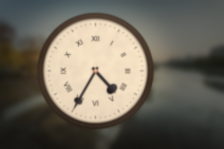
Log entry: 4:35
